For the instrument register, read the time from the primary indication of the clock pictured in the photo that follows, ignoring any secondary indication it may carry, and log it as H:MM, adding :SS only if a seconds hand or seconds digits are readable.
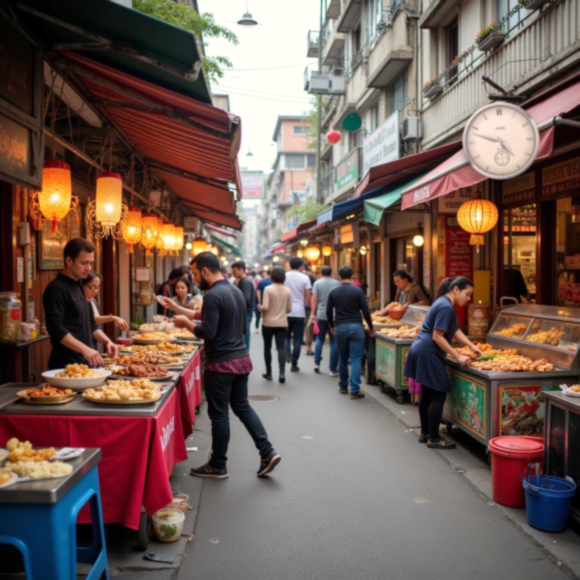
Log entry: 4:48
